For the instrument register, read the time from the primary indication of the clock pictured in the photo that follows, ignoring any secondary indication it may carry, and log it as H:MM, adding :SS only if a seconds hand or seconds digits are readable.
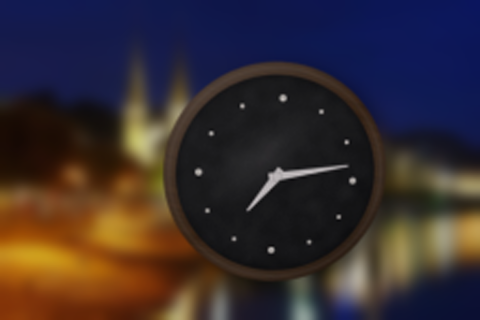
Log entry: 7:13
